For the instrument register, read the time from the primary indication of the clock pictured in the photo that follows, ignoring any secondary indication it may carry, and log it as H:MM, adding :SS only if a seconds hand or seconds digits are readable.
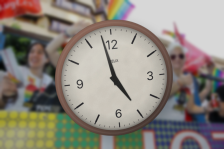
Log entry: 4:58
